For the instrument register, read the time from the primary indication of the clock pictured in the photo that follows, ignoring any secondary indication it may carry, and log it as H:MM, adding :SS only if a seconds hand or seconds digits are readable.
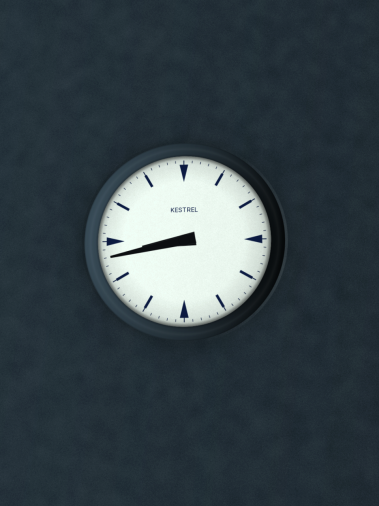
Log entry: 8:43
